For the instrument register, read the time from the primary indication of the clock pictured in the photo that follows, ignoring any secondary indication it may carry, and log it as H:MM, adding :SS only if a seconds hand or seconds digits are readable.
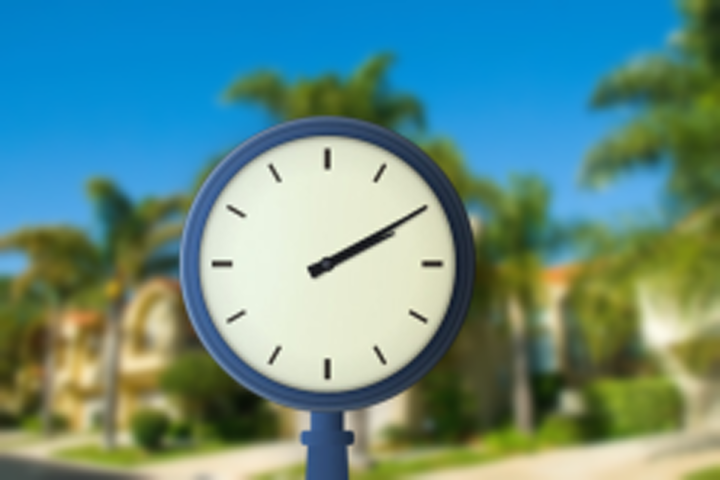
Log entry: 2:10
